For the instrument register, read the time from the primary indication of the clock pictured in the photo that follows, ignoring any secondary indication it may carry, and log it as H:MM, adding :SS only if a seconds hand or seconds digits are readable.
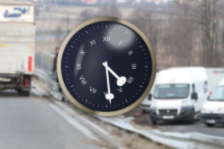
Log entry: 4:29
